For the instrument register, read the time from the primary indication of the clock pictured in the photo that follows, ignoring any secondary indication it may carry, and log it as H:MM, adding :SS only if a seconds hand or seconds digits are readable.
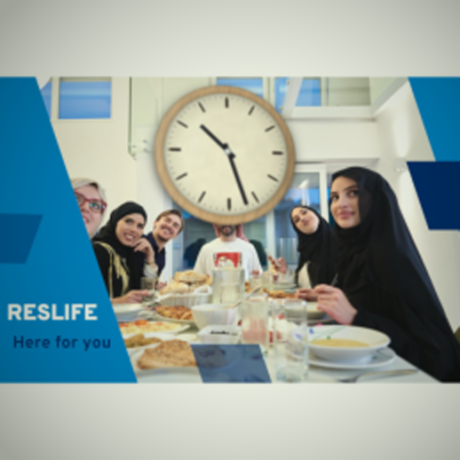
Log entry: 10:27
